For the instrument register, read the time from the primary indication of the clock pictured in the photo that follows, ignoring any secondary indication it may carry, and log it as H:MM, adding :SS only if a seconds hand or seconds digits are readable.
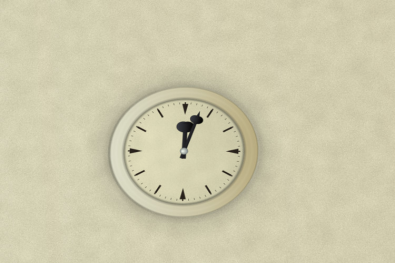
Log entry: 12:03
